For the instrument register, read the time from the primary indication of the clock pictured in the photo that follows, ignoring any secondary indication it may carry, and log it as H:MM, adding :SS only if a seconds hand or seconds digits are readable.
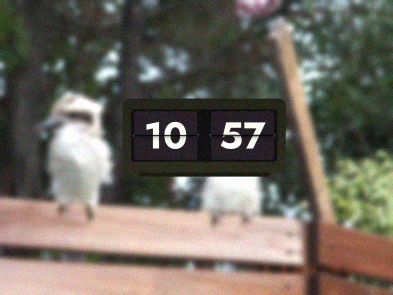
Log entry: 10:57
